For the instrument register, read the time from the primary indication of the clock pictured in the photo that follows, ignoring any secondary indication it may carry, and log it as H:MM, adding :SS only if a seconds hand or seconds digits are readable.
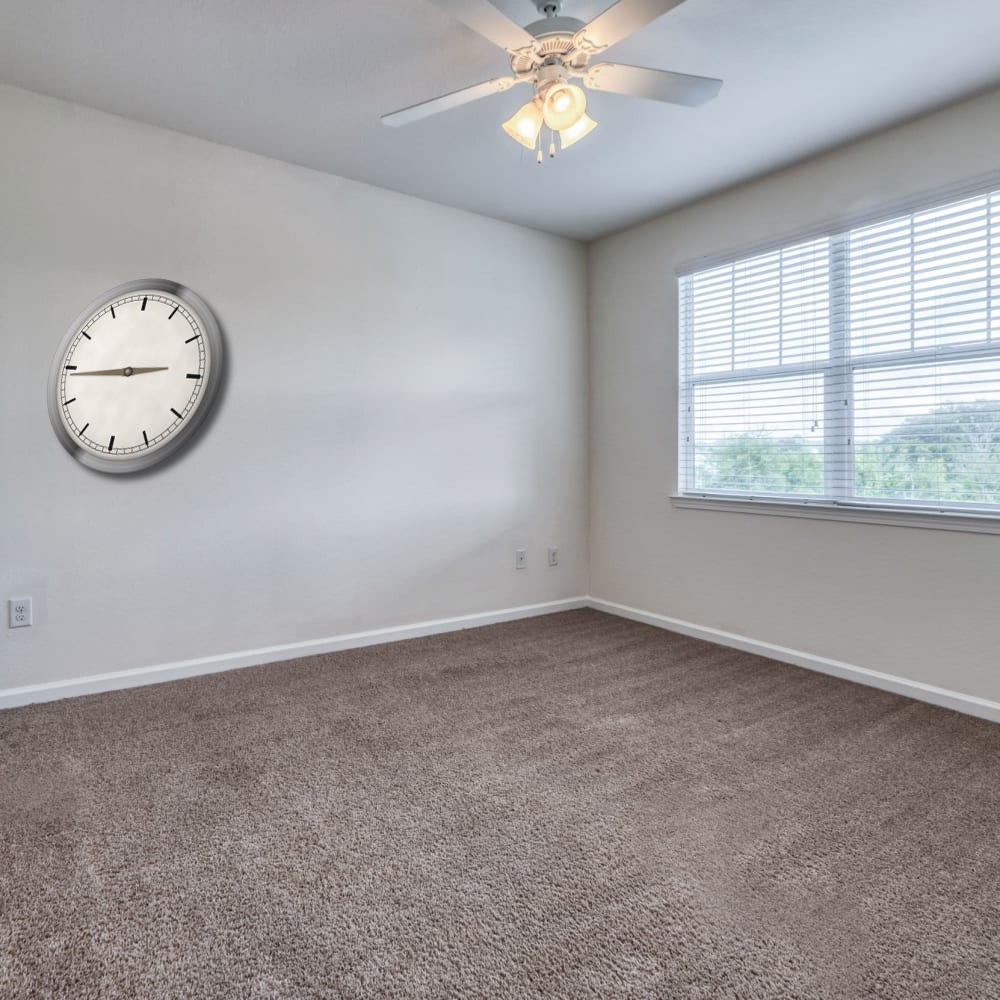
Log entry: 2:44
